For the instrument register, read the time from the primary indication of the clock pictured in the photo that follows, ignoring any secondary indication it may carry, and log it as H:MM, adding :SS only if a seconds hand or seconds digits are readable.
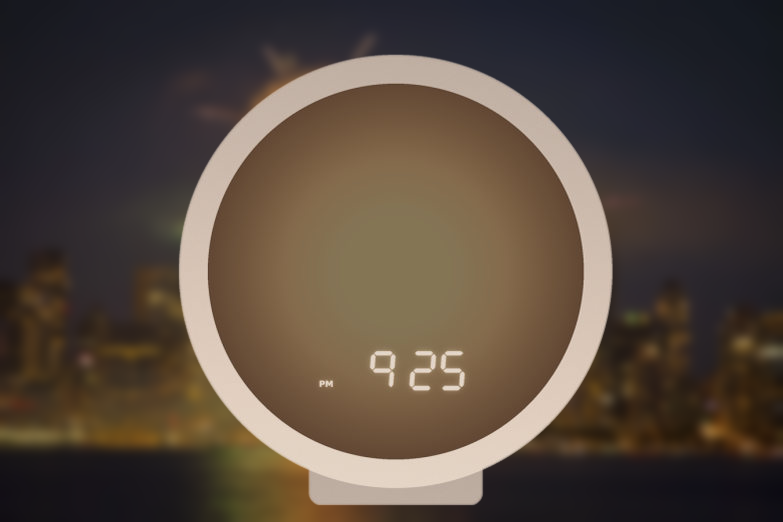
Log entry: 9:25
